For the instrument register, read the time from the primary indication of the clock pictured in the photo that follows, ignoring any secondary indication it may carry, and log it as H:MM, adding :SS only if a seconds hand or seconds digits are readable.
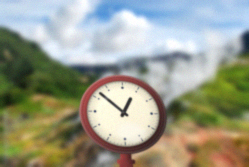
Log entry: 12:52
